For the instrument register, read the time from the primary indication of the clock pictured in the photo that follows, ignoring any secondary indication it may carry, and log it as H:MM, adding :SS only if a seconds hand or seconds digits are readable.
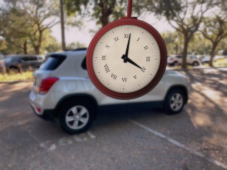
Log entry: 4:01
